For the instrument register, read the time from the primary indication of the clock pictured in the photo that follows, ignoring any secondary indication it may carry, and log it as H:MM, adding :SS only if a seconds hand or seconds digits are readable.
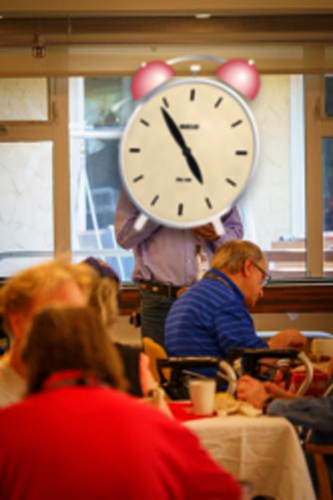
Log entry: 4:54
